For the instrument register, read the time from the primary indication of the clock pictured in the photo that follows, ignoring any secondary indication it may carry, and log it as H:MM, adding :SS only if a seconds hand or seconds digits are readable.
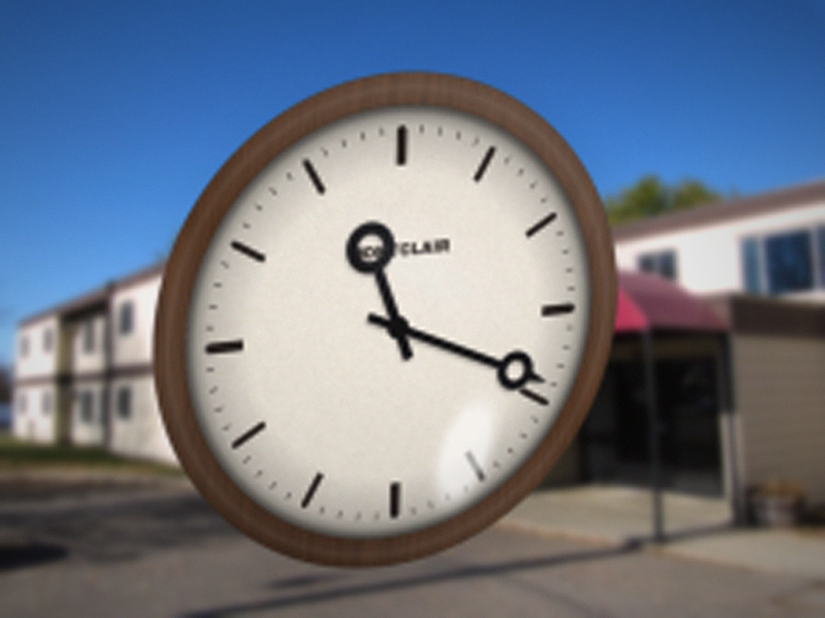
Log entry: 11:19
